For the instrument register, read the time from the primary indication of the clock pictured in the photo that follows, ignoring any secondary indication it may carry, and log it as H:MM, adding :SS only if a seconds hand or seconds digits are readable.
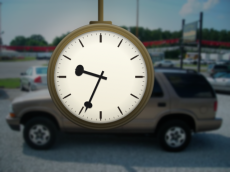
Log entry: 9:34
